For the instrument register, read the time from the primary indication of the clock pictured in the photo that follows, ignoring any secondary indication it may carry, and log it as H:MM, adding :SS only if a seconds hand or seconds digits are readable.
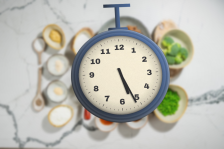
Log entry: 5:26
